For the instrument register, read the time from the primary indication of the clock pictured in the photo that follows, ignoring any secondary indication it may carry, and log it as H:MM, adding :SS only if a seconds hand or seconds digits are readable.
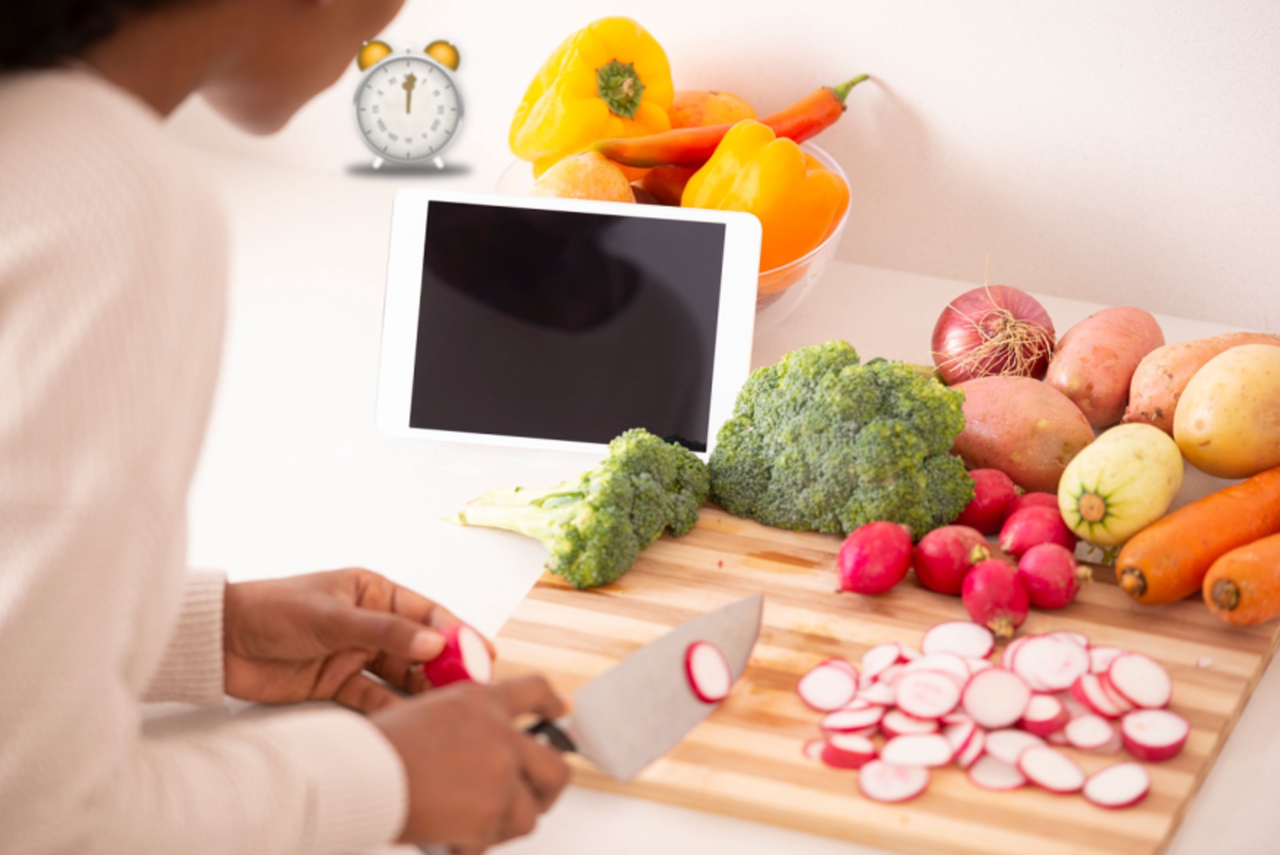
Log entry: 12:01
